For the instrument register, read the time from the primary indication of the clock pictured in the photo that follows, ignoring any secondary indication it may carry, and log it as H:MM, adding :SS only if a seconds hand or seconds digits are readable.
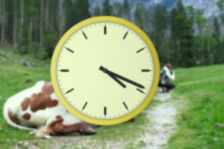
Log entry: 4:19
